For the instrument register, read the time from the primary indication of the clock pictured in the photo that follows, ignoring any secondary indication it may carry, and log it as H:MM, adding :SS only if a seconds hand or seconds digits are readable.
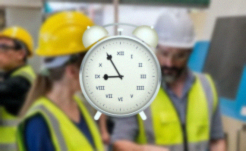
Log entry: 8:55
